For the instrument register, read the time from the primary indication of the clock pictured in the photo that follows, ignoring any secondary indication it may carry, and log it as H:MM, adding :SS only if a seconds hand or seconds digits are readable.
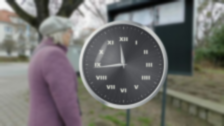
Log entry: 11:44
